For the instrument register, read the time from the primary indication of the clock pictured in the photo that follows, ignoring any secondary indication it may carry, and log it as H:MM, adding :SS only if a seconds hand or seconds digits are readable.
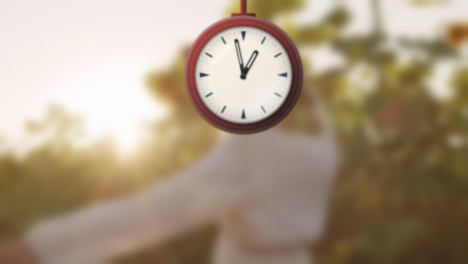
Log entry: 12:58
